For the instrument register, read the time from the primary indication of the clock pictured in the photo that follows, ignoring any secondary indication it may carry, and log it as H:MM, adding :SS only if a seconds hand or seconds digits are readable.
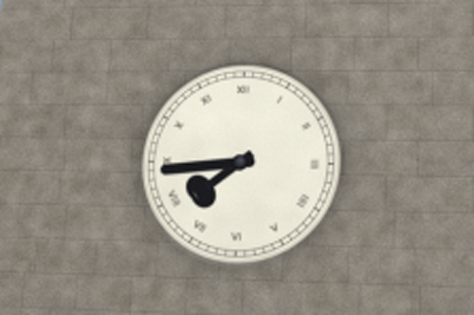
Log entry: 7:44
